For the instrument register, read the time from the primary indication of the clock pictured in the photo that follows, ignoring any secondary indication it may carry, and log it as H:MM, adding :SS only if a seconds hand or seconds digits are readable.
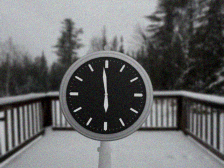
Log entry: 5:59
